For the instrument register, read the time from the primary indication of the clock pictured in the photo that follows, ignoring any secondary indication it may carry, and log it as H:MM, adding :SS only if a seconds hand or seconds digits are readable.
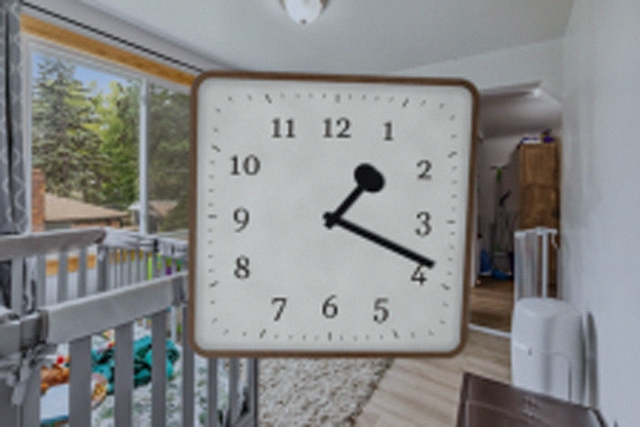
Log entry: 1:19
